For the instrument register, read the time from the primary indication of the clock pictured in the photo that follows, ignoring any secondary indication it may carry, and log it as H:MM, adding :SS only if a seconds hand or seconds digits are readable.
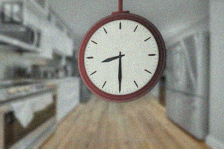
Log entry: 8:30
